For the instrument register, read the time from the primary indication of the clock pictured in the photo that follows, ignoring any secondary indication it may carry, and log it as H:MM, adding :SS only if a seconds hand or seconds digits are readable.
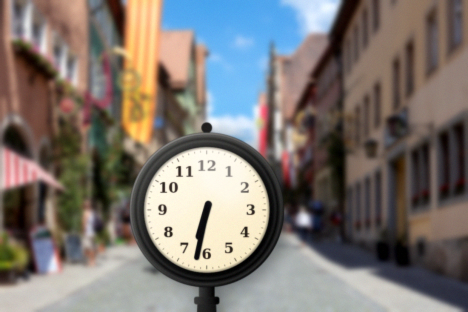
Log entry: 6:32
